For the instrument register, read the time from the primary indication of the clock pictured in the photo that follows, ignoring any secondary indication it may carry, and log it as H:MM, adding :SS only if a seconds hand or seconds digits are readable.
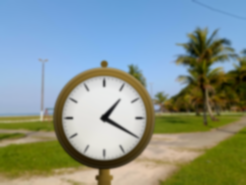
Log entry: 1:20
